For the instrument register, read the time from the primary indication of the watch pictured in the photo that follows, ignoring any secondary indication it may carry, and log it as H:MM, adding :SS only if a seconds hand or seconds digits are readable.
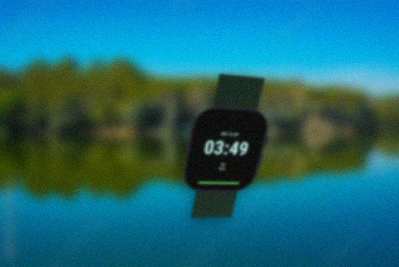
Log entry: 3:49
